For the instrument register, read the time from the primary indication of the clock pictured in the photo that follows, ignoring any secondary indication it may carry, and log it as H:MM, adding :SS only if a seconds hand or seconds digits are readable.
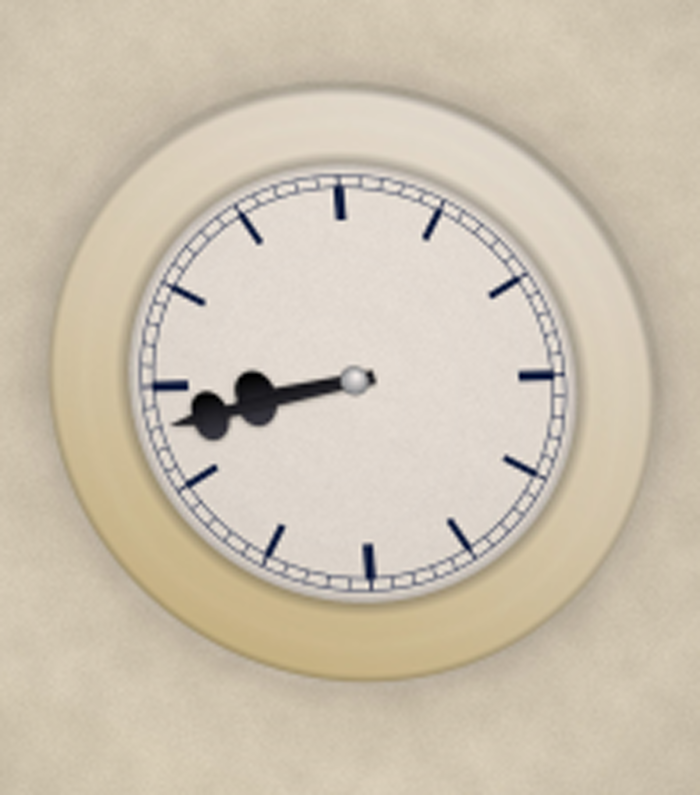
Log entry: 8:43
